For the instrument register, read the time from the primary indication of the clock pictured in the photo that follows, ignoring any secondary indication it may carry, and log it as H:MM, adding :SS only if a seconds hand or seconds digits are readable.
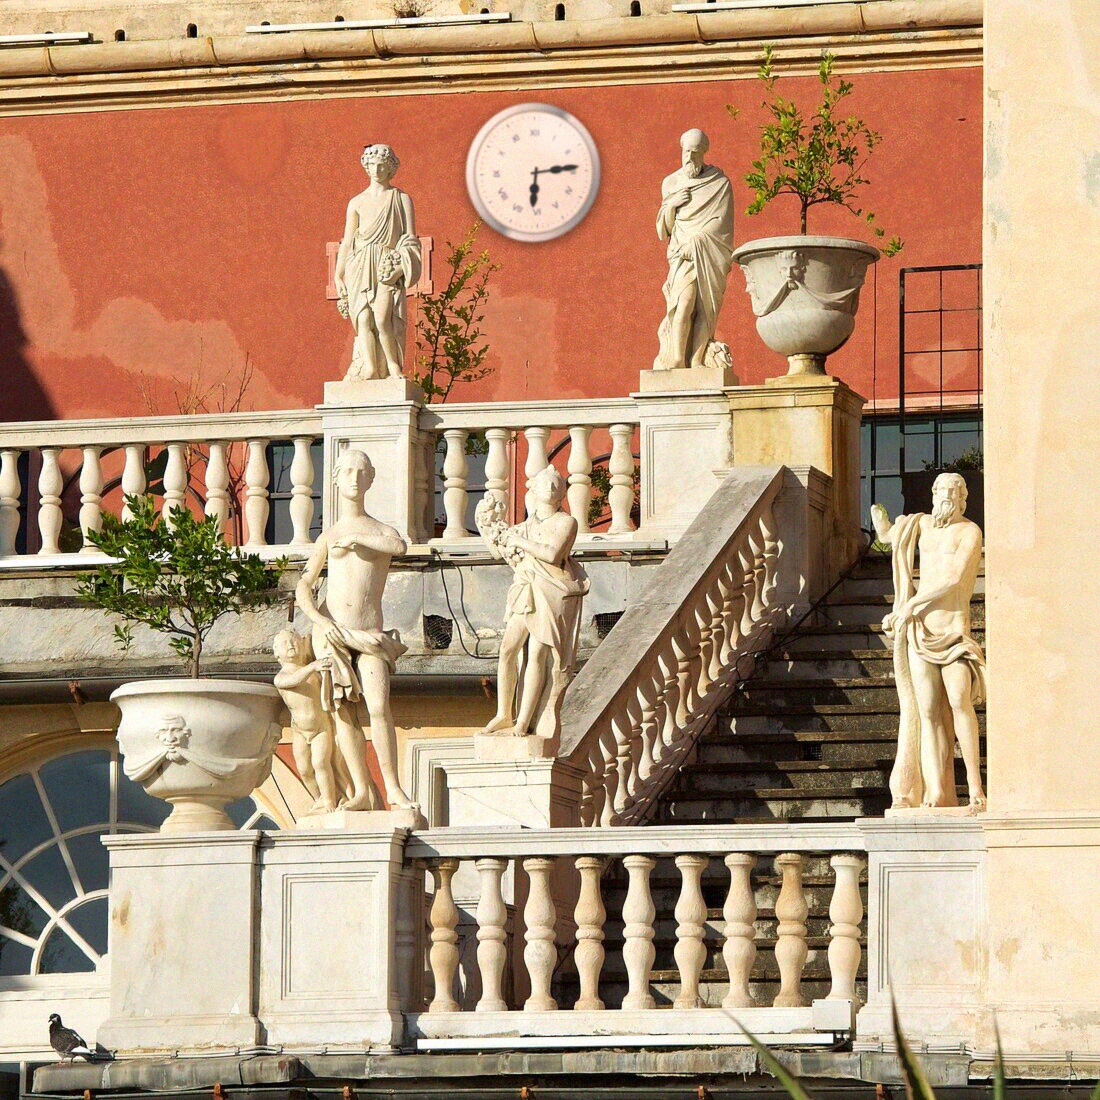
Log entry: 6:14
